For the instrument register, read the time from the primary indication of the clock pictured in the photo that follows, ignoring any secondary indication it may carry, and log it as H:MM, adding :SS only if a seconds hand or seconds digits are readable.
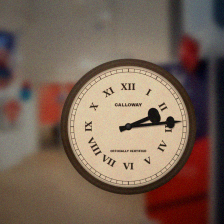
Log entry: 2:14
